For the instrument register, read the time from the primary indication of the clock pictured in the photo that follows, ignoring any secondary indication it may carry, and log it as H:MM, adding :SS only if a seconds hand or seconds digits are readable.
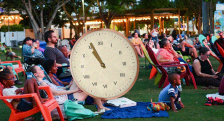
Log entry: 10:56
